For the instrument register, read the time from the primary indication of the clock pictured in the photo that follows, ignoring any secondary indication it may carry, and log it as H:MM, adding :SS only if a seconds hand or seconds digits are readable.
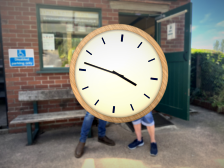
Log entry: 3:47
